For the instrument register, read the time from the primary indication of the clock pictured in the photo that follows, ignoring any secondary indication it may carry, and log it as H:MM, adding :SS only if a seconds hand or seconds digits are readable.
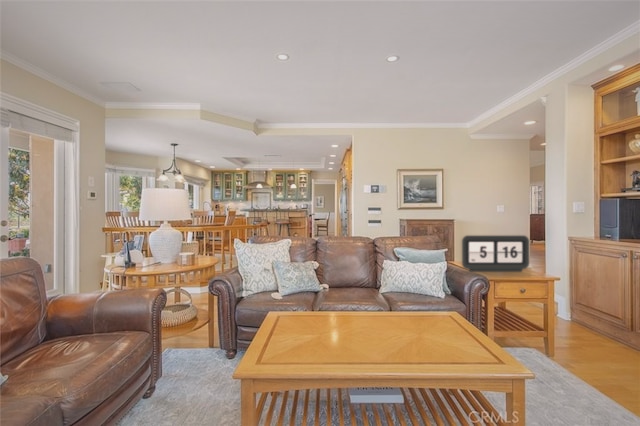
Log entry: 5:16
